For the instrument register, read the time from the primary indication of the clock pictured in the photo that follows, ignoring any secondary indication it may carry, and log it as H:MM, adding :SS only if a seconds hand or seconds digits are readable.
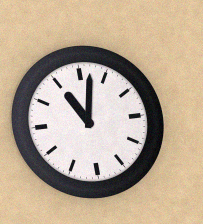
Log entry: 11:02
